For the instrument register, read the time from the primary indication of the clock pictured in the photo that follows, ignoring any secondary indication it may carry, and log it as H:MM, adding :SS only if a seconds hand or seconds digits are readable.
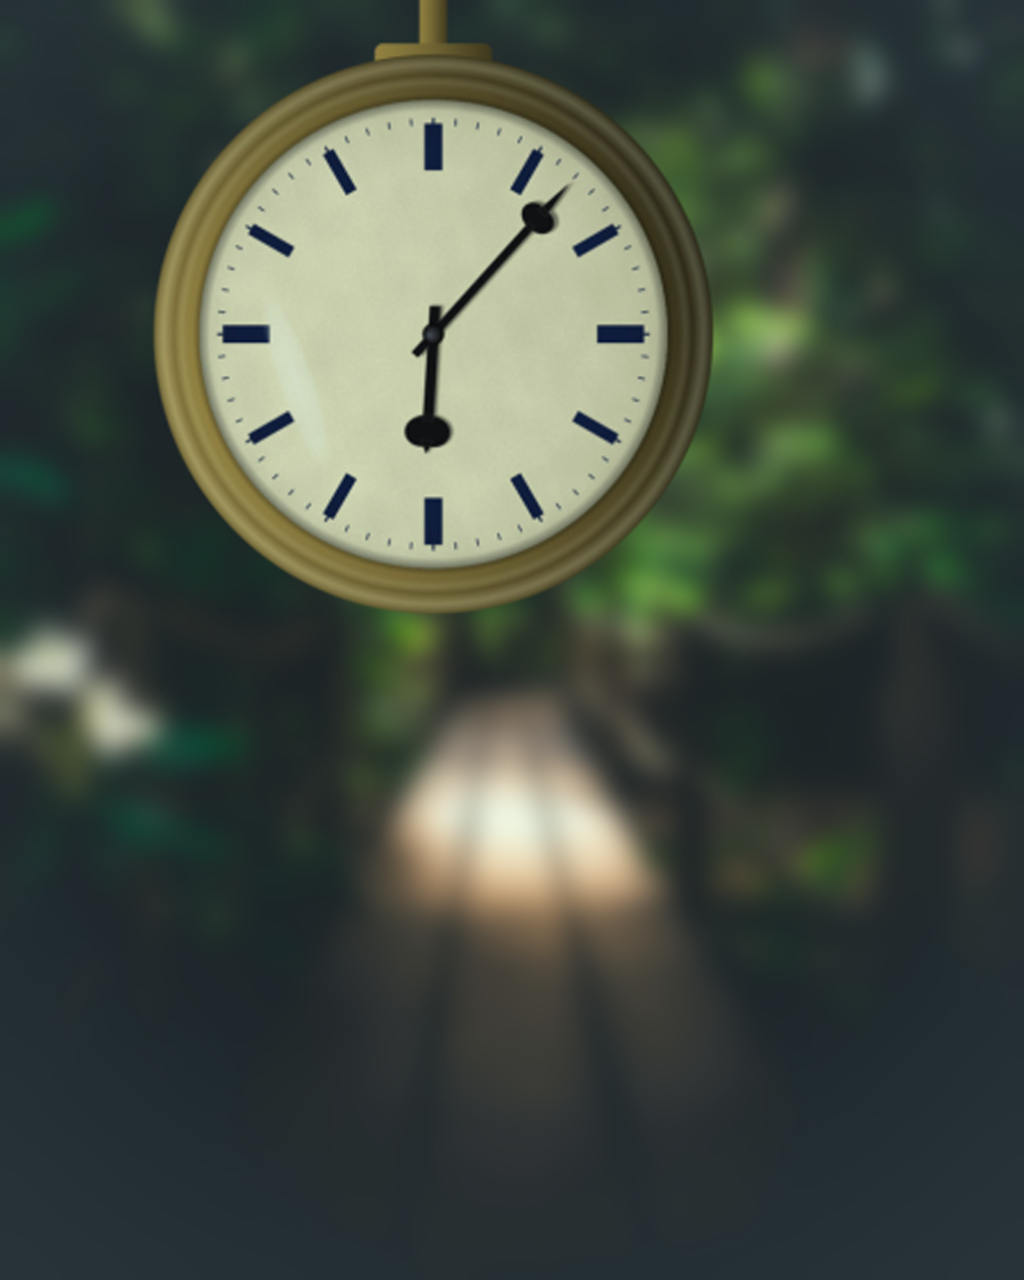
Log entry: 6:07
